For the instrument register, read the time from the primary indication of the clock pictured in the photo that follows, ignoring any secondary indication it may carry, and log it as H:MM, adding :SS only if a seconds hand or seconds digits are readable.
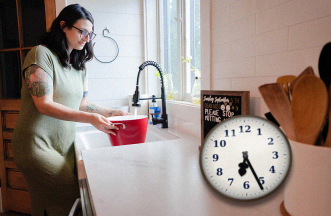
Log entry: 6:26
